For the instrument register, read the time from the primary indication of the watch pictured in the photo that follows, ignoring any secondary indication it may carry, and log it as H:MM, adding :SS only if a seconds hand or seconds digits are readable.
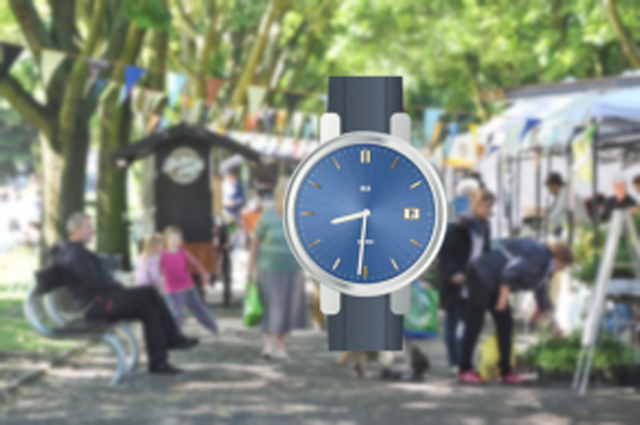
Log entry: 8:31
